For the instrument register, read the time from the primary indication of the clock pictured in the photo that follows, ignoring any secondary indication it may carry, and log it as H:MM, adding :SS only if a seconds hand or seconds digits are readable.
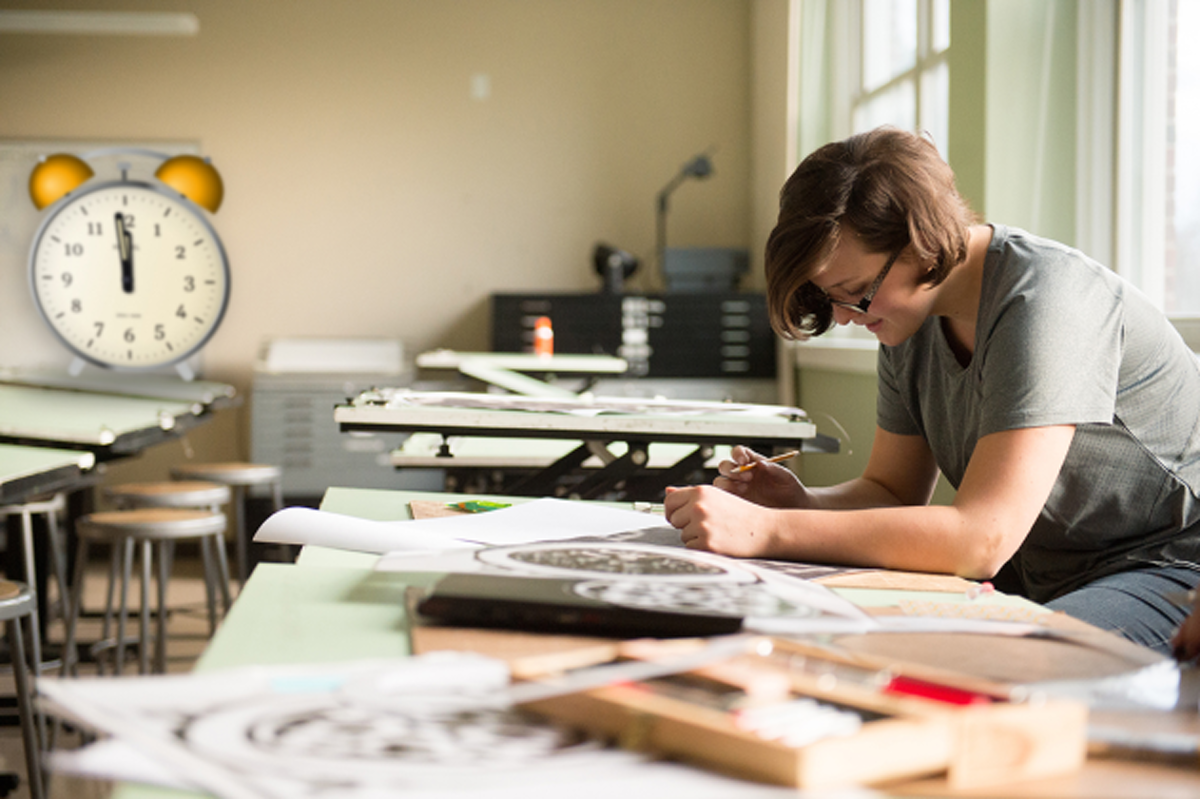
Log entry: 11:59
